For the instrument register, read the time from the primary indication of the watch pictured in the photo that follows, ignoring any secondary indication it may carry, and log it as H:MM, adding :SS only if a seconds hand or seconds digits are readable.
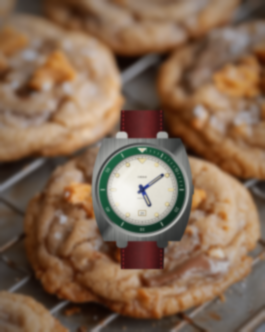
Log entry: 5:09
